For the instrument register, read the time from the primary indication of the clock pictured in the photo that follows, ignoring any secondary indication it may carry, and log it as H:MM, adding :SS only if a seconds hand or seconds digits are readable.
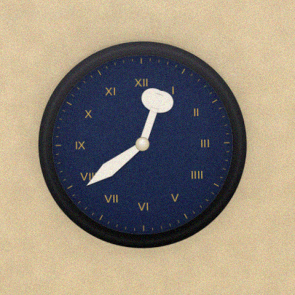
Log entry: 12:39
